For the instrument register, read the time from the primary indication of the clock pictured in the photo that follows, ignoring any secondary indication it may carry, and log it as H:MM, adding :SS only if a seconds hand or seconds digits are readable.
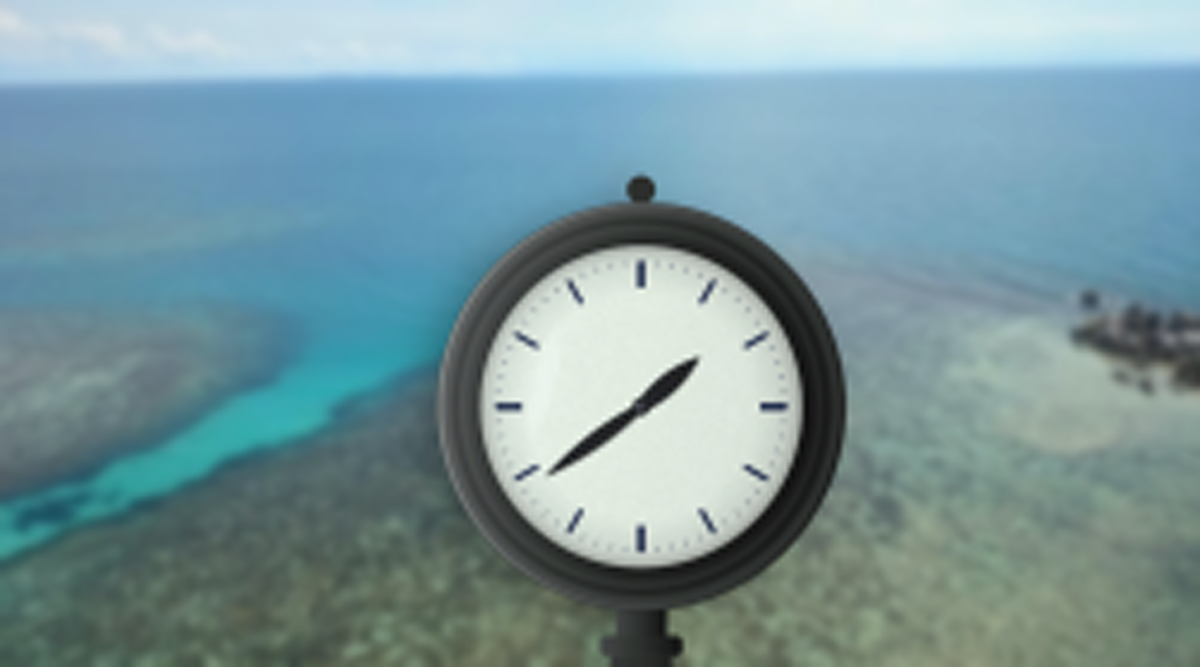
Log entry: 1:39
